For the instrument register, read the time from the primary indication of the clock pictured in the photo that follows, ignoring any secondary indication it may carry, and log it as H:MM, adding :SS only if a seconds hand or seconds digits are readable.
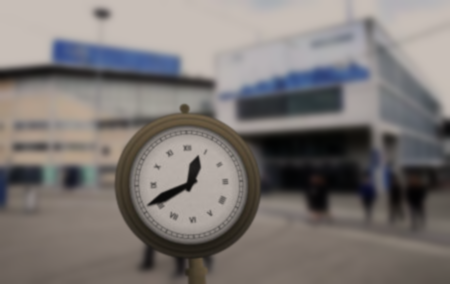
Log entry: 12:41
